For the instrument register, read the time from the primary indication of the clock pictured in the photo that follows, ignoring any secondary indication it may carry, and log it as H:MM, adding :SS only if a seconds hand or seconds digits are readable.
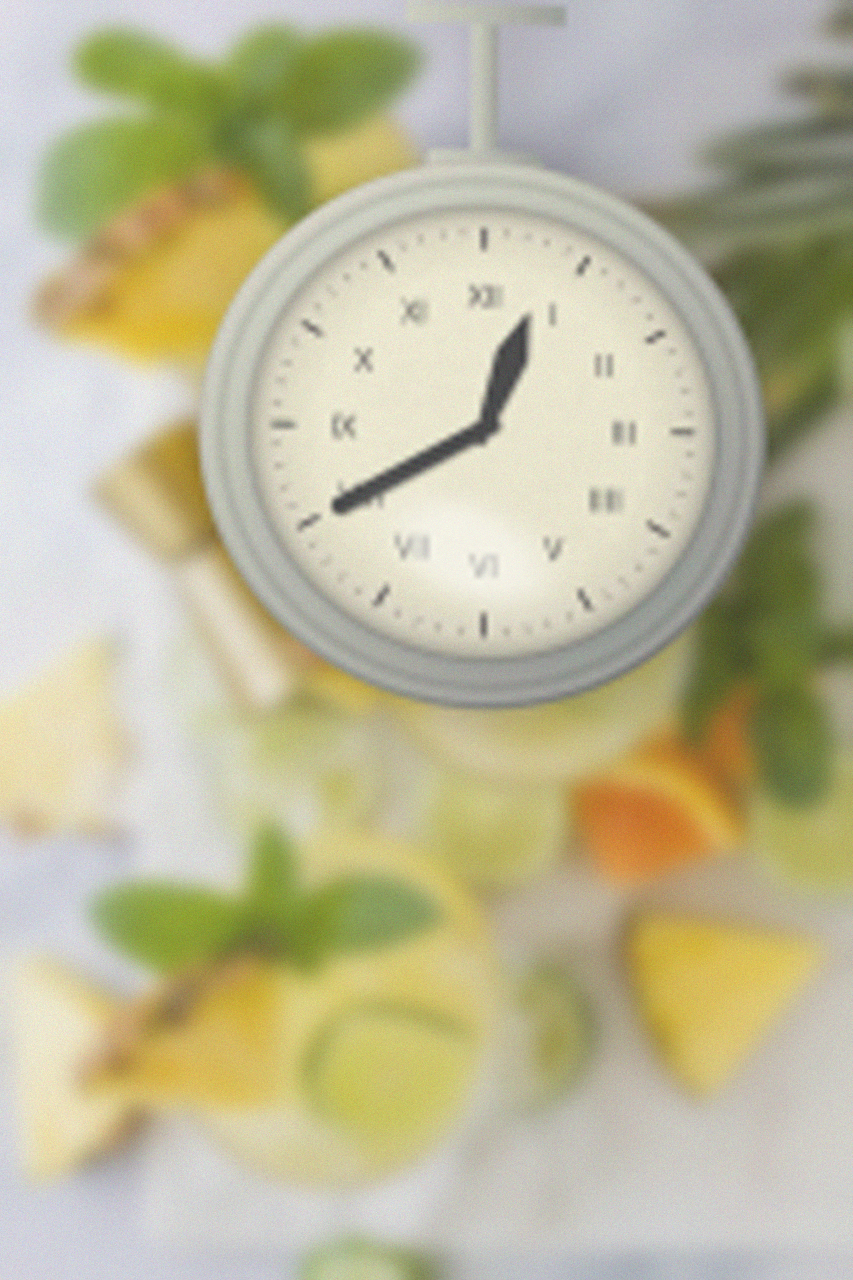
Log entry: 12:40
